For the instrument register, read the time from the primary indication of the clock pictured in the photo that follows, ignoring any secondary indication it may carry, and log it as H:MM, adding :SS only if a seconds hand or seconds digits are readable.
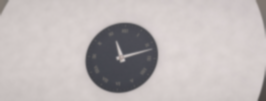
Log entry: 11:12
